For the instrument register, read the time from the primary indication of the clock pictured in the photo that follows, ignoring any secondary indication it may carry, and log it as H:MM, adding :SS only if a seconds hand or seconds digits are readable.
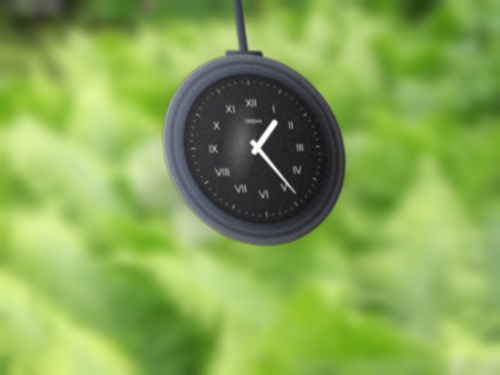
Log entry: 1:24
